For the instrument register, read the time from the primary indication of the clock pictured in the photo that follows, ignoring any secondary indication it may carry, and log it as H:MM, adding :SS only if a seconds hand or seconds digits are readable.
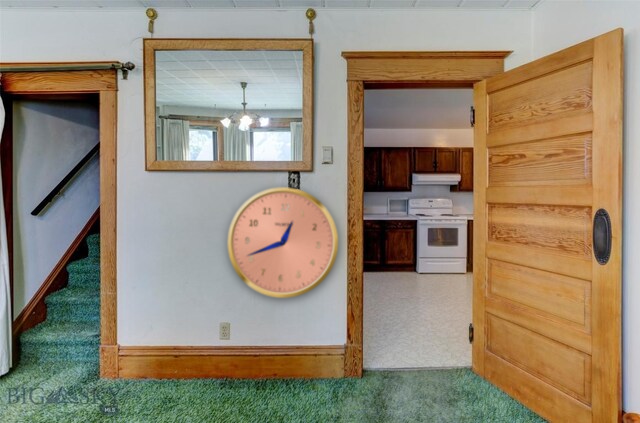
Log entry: 12:41
